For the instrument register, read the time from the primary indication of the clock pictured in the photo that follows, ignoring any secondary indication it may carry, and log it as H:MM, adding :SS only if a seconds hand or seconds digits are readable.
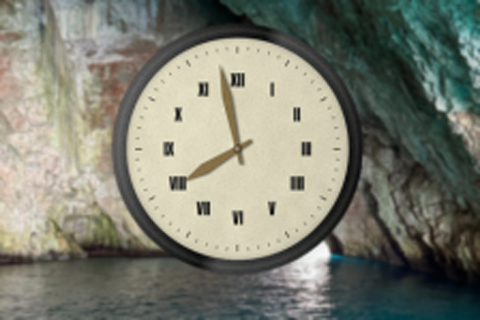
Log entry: 7:58
